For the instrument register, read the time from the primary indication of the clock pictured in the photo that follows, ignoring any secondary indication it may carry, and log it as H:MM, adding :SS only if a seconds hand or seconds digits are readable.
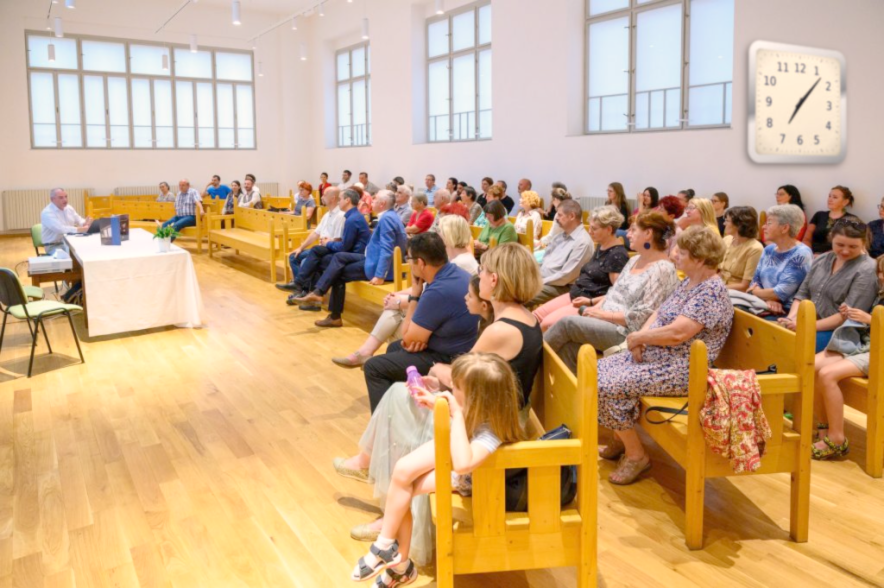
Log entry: 7:07
